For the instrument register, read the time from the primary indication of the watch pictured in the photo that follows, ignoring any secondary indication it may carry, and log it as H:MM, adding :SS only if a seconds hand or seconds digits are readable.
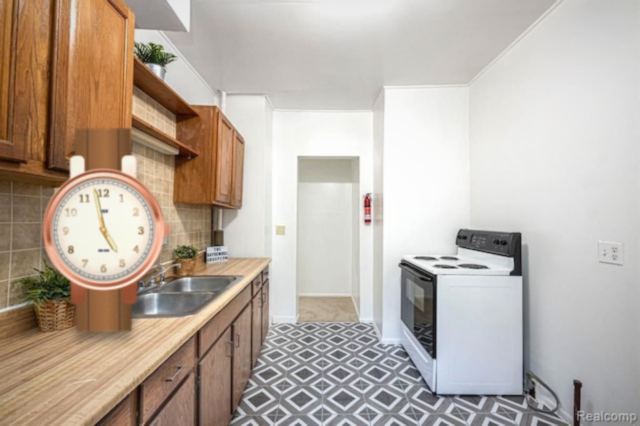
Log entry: 4:58
